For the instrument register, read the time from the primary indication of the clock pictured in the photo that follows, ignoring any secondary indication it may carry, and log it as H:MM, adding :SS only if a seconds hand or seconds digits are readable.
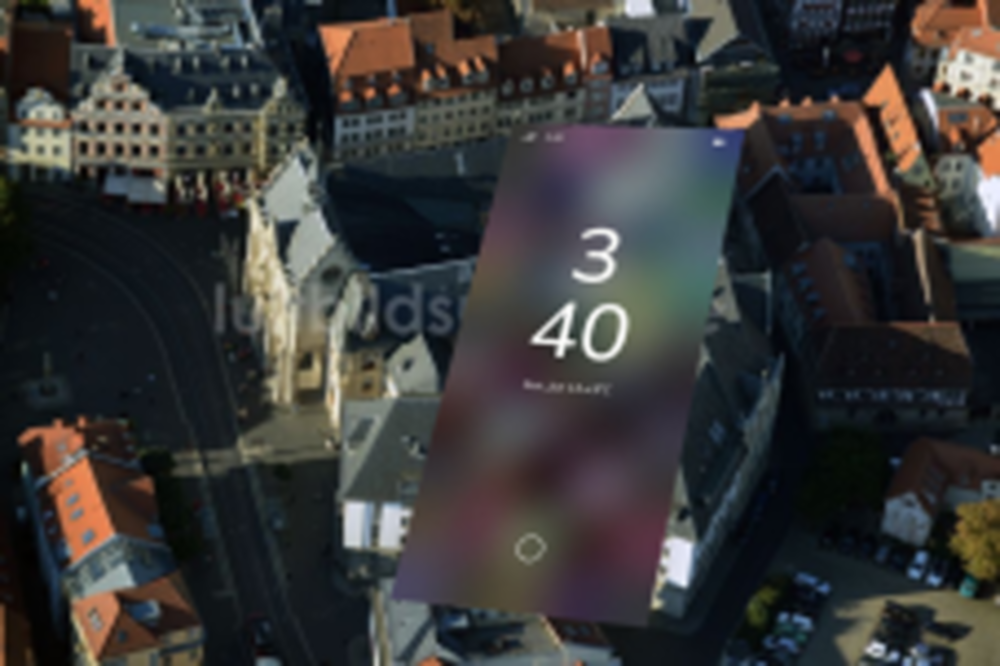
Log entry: 3:40
